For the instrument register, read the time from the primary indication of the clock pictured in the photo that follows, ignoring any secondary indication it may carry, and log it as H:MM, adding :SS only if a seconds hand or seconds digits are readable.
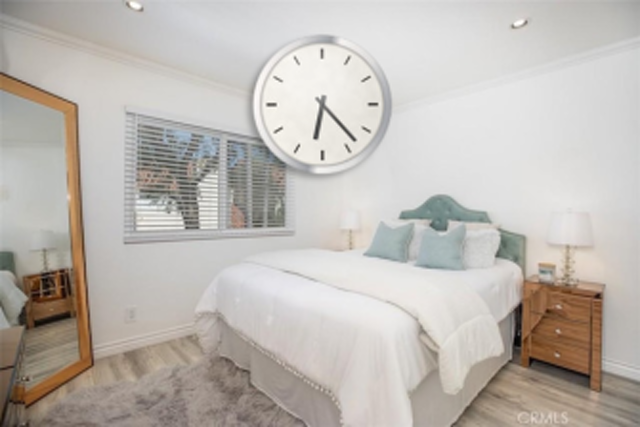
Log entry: 6:23
